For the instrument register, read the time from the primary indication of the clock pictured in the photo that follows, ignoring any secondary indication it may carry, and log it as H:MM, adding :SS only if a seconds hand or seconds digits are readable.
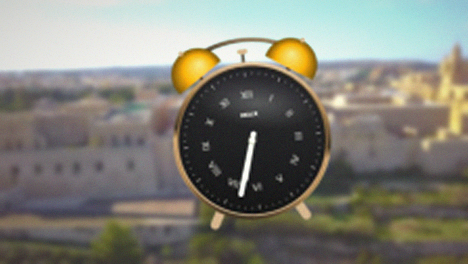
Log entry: 6:33
